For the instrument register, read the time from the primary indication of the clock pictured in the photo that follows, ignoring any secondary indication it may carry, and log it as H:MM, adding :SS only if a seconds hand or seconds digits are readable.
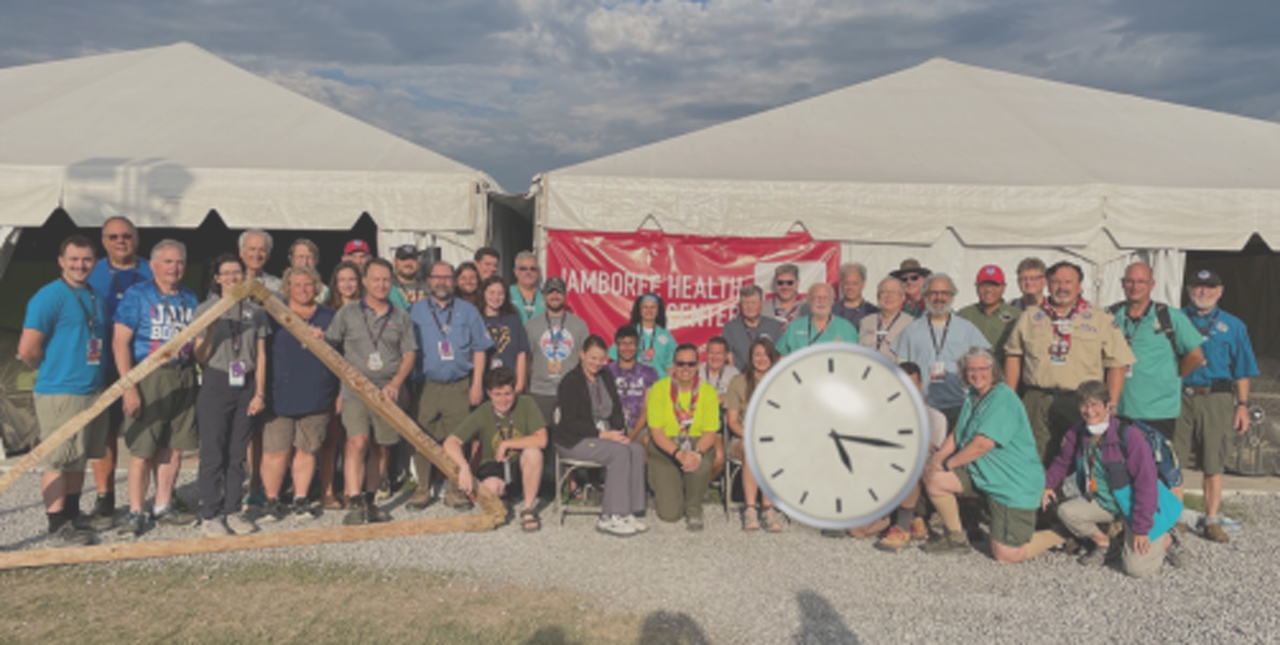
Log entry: 5:17
